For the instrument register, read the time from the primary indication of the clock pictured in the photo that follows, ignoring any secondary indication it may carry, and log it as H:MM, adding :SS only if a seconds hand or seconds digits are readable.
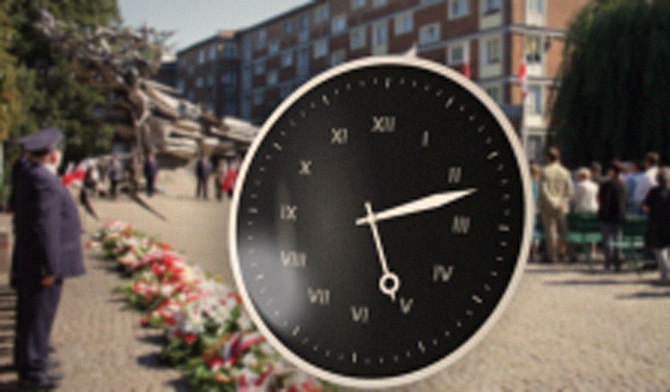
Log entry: 5:12
